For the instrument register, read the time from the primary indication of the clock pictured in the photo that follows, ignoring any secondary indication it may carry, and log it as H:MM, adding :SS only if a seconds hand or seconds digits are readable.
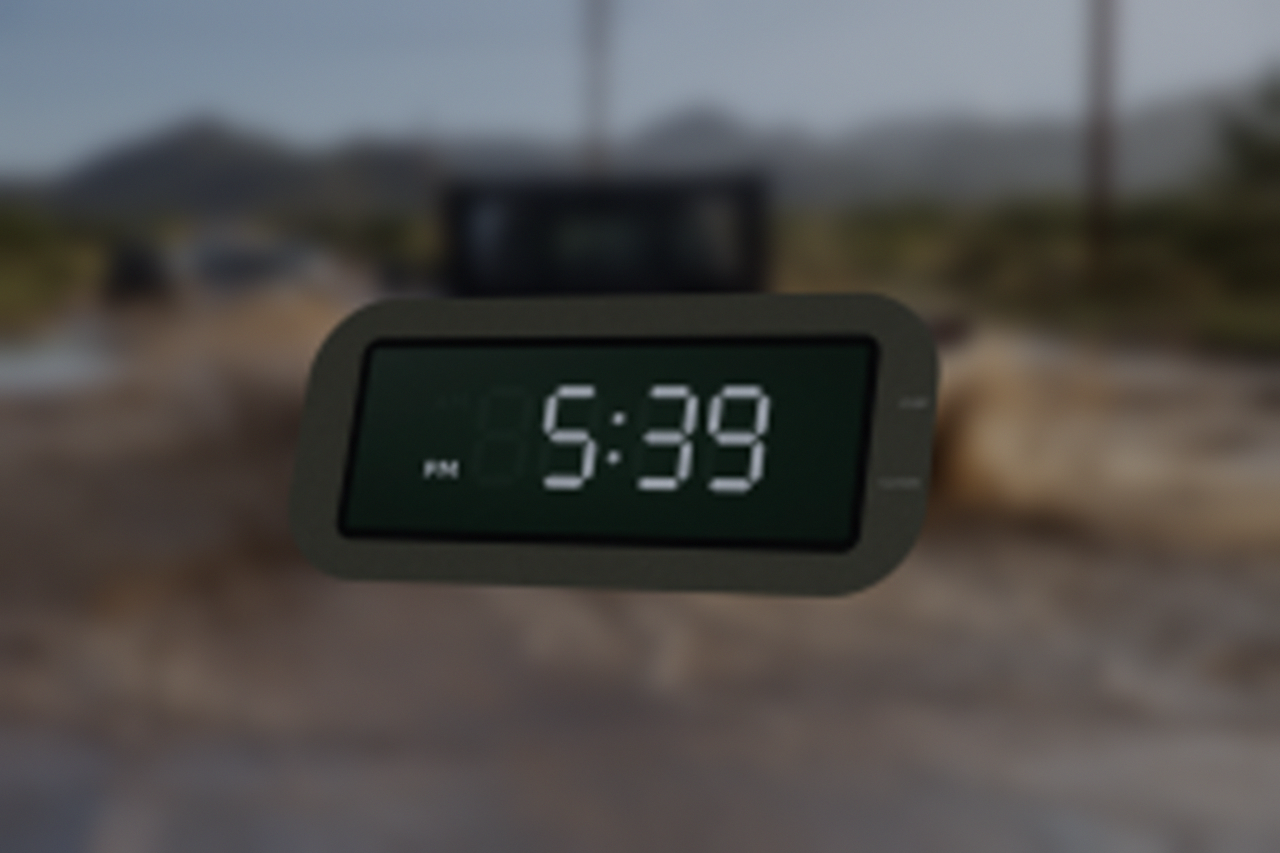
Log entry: 5:39
